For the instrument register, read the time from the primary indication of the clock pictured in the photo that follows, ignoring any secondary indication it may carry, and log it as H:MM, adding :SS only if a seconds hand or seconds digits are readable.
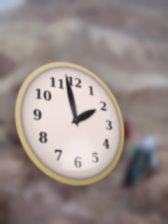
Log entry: 1:58
